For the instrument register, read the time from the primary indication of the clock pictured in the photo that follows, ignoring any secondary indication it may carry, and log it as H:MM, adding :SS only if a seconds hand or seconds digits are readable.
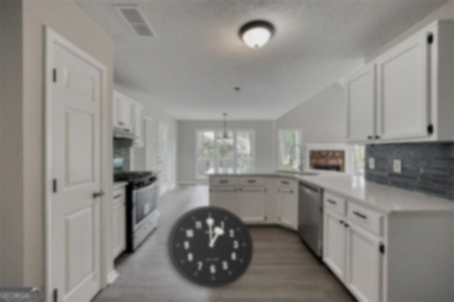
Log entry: 1:00
